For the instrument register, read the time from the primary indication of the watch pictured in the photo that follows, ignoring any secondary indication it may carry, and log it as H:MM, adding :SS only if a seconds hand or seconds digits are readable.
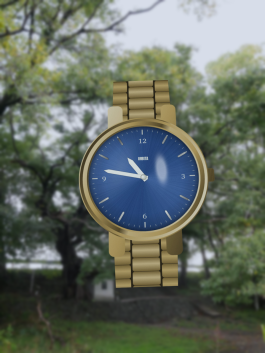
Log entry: 10:47
